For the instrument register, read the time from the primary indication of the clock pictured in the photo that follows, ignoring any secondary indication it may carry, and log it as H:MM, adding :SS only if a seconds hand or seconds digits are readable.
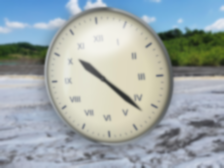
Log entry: 10:22
